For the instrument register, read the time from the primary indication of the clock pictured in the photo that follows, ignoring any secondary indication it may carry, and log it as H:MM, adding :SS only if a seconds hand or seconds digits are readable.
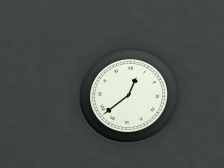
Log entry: 12:38
